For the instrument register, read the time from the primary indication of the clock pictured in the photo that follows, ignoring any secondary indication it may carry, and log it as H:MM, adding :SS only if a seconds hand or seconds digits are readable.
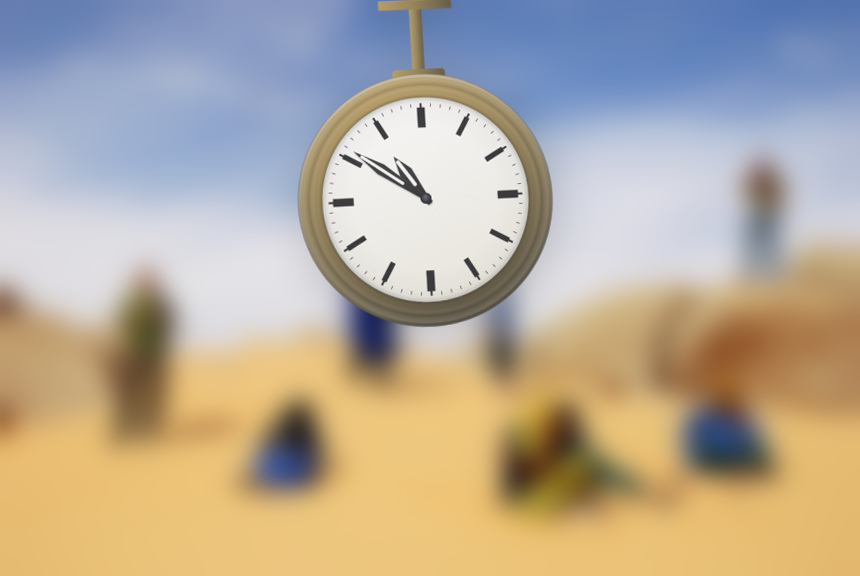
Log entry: 10:51
